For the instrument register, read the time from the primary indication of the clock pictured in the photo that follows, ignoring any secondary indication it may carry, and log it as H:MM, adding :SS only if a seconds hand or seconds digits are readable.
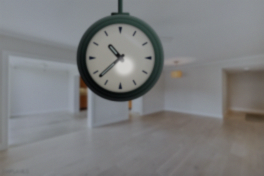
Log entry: 10:38
